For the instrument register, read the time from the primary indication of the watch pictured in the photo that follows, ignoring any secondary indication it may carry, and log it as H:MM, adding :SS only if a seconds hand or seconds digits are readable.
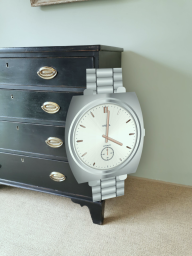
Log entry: 4:01
